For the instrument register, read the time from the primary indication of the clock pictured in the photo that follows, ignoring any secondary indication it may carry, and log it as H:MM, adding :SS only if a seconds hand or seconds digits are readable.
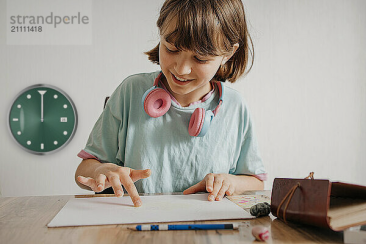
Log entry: 12:00
